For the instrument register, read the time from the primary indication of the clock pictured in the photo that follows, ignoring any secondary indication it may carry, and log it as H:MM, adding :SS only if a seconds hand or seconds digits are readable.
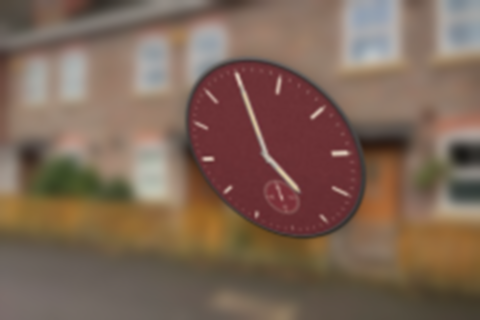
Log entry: 5:00
